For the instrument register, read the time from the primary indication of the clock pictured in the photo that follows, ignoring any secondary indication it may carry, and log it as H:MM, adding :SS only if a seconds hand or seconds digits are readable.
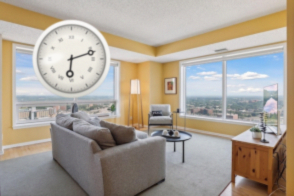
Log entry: 6:12
